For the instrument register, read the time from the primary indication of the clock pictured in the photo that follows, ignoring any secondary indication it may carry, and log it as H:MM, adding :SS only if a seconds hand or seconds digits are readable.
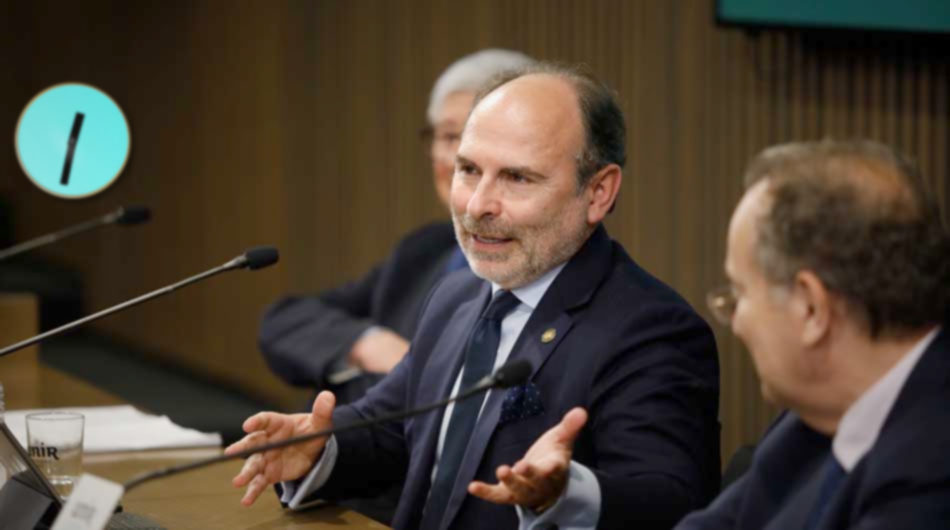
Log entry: 12:32
